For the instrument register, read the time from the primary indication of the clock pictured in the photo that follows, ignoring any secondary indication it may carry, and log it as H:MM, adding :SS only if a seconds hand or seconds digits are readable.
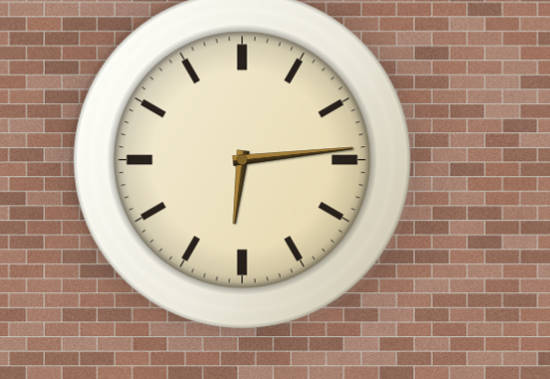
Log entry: 6:14
